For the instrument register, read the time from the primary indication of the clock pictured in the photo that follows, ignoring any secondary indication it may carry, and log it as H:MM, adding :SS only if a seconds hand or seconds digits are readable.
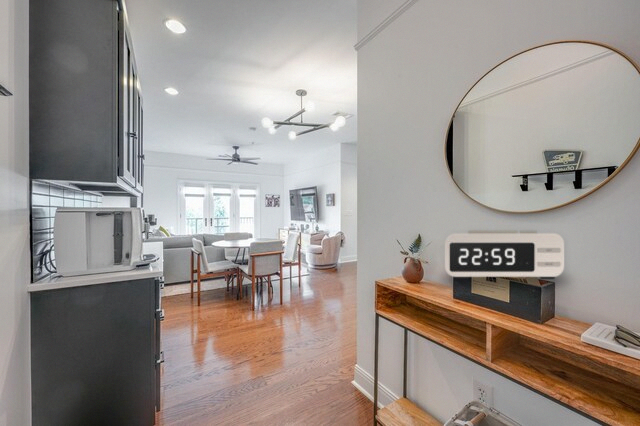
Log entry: 22:59
